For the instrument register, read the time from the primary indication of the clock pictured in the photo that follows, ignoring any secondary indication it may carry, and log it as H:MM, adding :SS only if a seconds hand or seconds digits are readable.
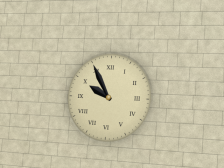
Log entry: 9:55
